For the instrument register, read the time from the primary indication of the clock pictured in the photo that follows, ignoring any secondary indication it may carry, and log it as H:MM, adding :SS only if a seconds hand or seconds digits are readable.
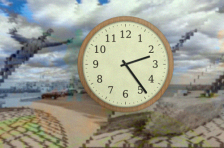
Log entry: 2:24
